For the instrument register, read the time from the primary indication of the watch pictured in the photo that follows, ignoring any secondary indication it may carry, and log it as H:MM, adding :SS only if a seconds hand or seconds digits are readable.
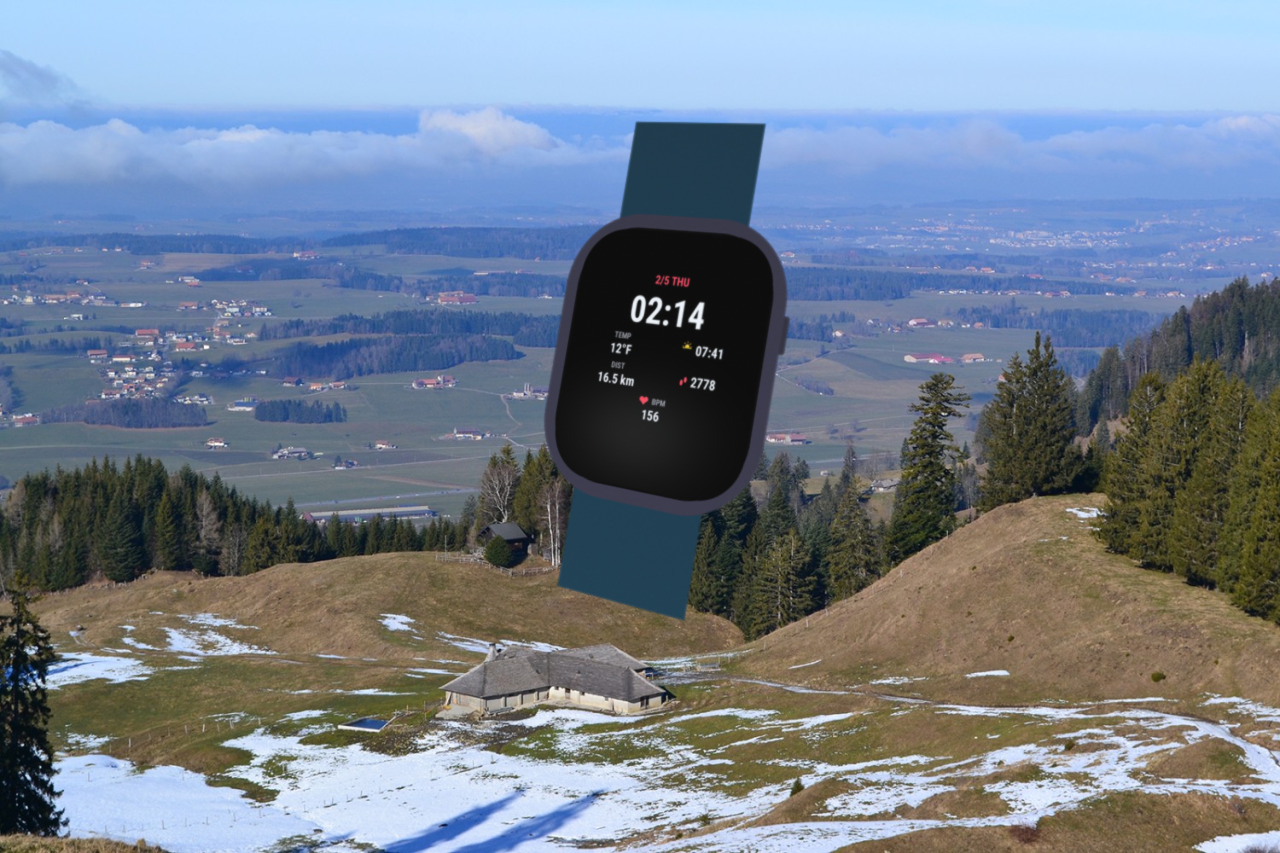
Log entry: 2:14
